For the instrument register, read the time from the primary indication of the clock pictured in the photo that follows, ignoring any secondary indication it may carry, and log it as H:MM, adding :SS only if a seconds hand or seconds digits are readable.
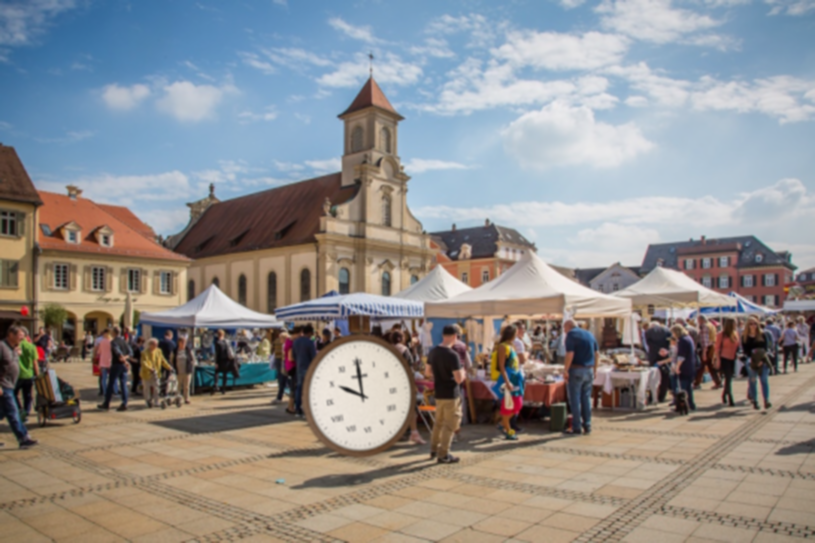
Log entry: 10:00
